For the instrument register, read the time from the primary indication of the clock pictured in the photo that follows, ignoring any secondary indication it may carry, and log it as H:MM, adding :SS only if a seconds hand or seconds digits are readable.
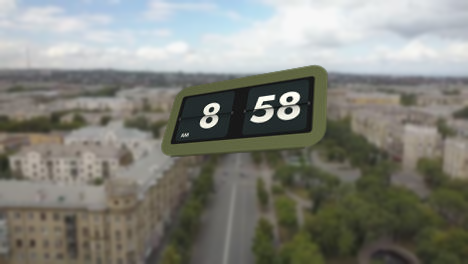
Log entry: 8:58
